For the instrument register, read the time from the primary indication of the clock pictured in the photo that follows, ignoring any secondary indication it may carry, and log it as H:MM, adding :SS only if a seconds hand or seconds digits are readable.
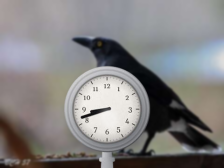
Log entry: 8:42
